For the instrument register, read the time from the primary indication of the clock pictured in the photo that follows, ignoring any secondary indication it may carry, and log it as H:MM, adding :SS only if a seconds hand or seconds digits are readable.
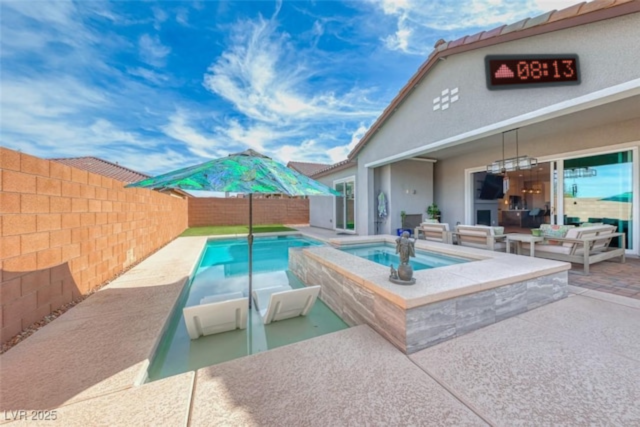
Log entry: 8:13
